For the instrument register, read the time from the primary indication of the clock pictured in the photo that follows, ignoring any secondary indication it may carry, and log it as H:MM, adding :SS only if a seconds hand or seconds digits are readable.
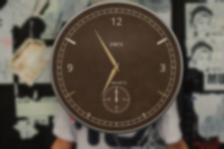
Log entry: 6:55
